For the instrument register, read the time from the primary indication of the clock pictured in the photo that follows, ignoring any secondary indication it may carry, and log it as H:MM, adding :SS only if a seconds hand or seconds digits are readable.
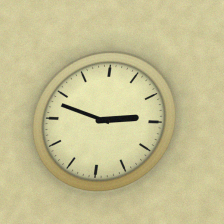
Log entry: 2:48
